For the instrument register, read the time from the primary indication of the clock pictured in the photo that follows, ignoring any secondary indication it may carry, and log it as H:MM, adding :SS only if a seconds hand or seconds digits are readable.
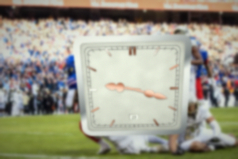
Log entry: 9:18
